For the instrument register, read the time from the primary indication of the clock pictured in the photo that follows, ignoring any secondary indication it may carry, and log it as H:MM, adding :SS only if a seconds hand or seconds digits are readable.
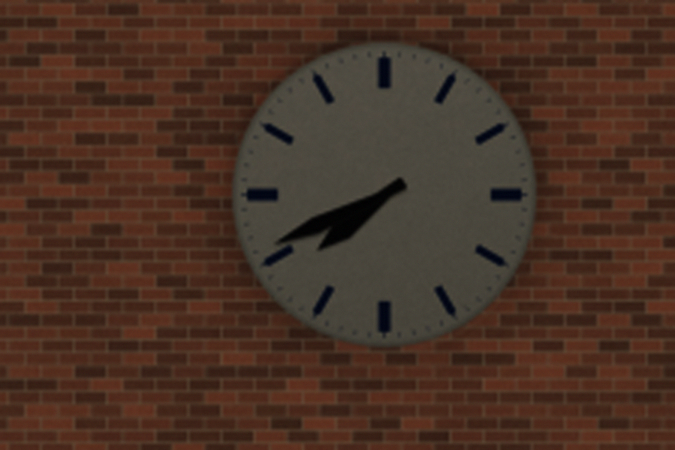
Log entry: 7:41
